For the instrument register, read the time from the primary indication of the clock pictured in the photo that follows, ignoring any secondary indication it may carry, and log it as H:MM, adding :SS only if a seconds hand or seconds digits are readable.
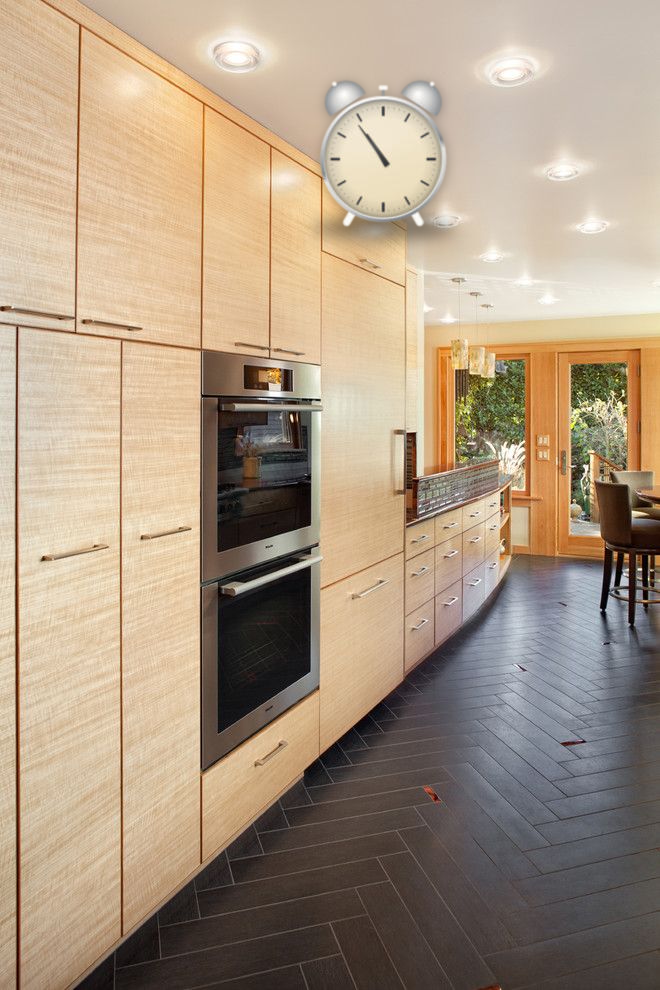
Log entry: 10:54
